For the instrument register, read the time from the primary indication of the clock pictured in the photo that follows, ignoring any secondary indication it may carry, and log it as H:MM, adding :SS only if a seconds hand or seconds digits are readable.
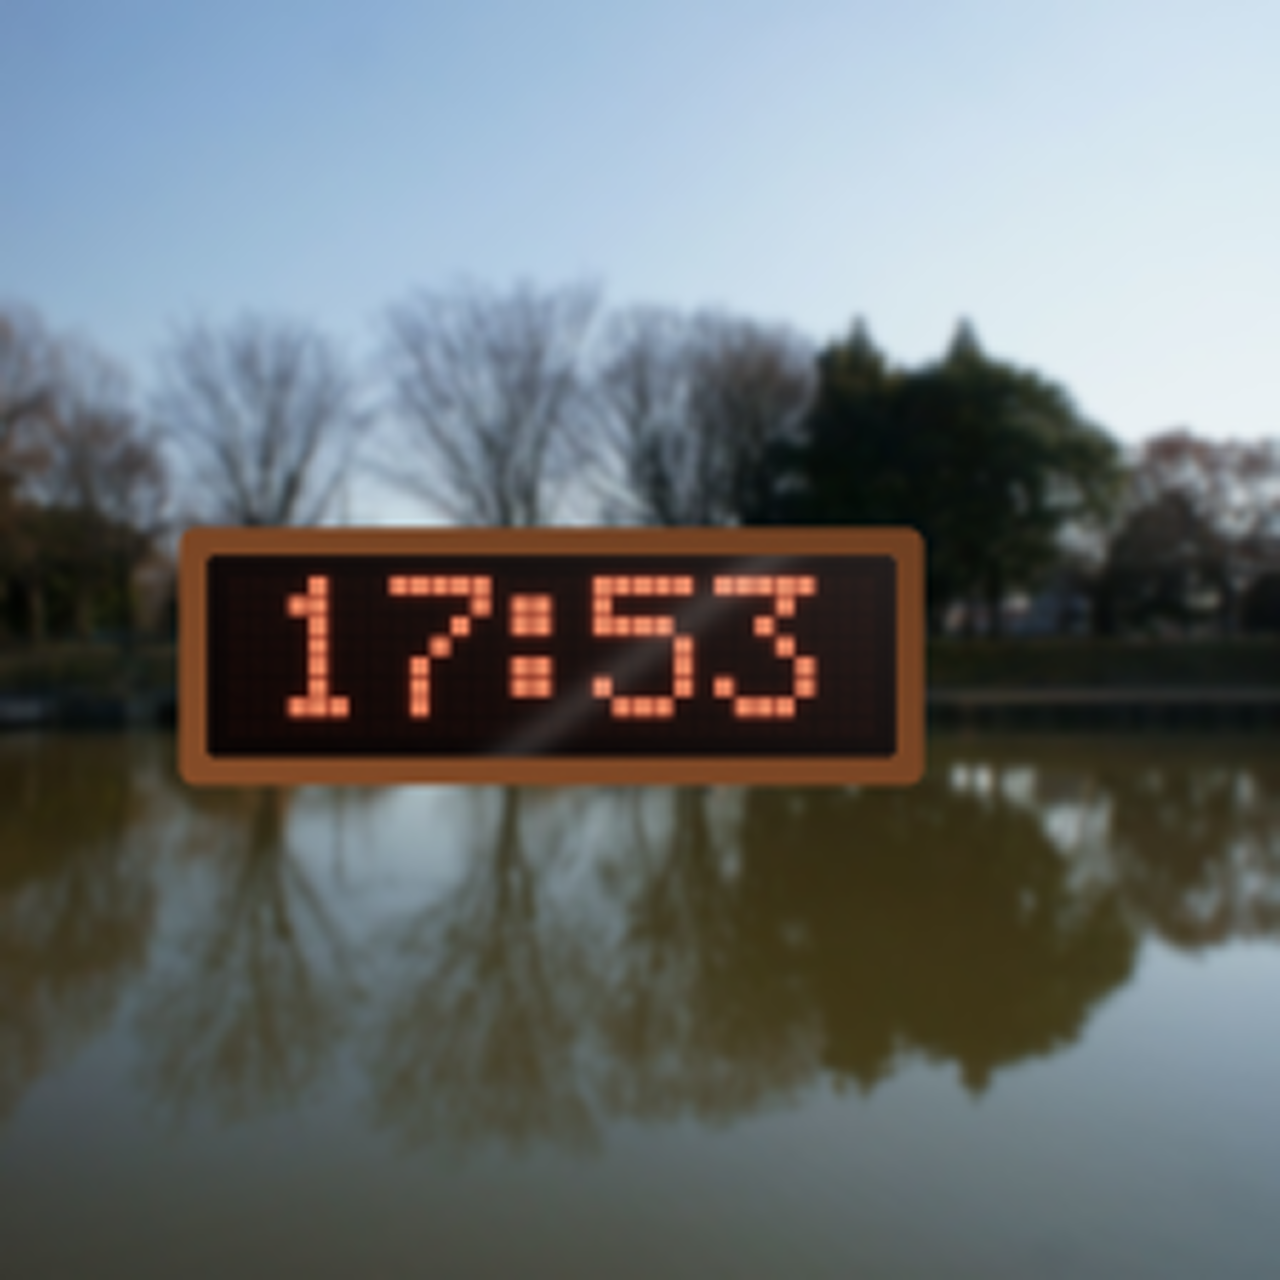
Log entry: 17:53
